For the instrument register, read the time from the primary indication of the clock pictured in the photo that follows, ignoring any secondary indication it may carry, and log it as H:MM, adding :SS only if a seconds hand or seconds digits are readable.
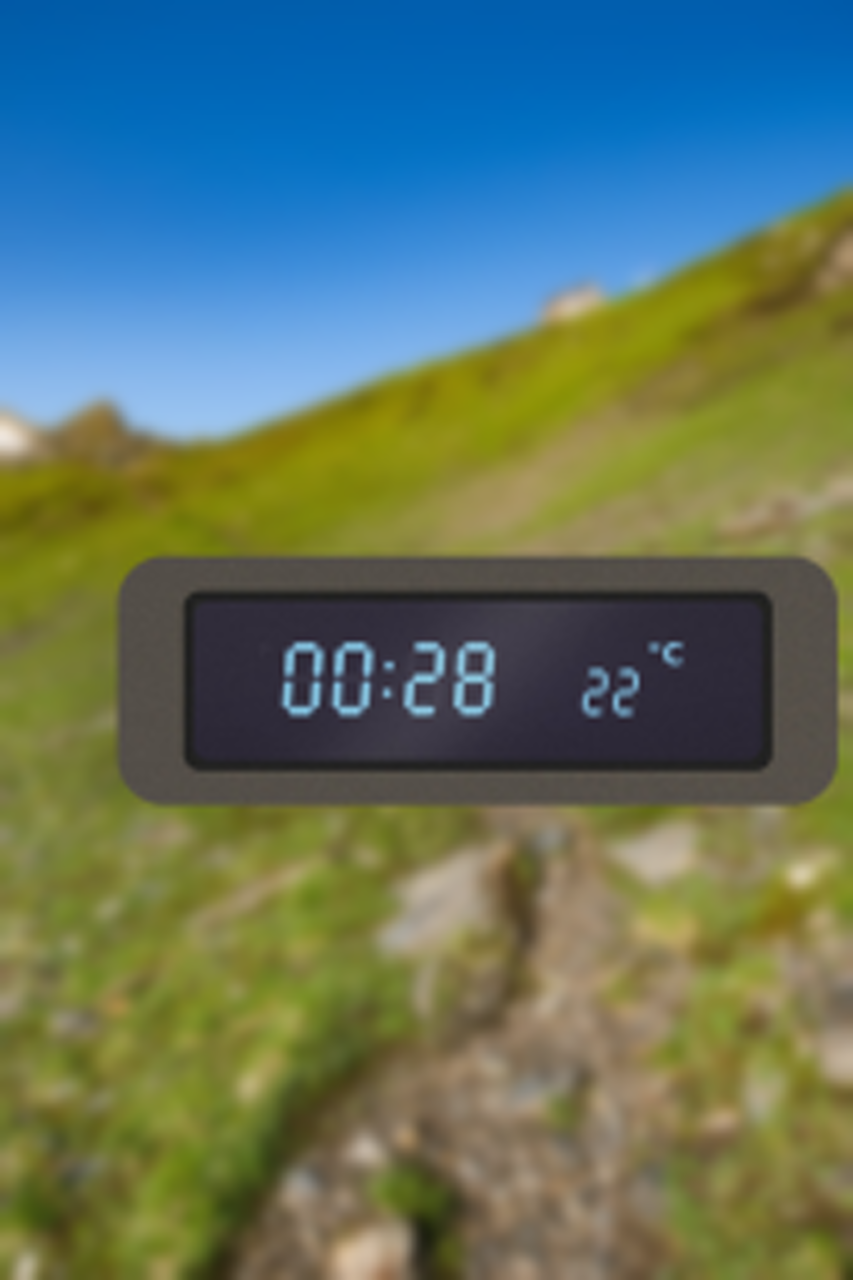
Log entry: 0:28
